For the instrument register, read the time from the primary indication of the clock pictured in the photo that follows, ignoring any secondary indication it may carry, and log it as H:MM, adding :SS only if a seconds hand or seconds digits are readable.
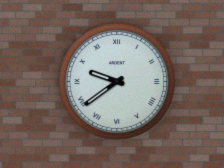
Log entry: 9:39
